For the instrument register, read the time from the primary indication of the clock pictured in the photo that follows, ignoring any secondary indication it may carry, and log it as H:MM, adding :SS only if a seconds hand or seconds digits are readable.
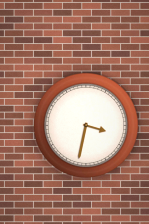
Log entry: 3:32
